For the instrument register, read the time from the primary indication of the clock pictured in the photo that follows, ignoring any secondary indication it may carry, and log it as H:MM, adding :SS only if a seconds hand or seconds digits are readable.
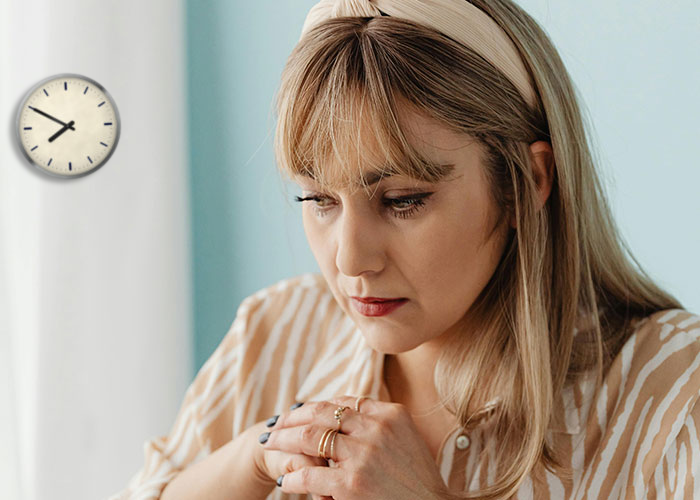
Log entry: 7:50
